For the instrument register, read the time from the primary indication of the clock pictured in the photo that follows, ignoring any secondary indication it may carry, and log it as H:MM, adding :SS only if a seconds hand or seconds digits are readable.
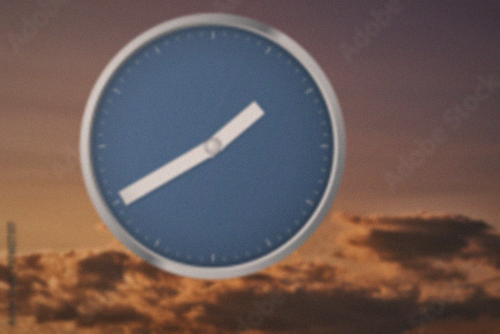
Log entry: 1:40
